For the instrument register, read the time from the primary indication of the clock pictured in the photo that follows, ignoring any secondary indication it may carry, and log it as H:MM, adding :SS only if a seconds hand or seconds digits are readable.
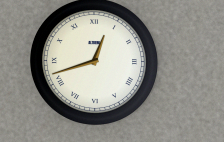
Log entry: 12:42
